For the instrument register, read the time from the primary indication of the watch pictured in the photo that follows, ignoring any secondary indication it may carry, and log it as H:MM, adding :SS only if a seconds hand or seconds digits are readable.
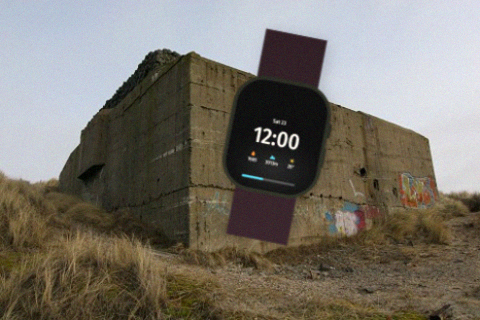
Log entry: 12:00
